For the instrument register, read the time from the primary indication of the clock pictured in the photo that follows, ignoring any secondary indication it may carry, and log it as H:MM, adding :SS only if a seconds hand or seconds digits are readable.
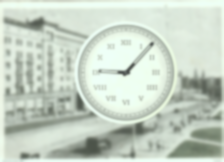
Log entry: 9:07
